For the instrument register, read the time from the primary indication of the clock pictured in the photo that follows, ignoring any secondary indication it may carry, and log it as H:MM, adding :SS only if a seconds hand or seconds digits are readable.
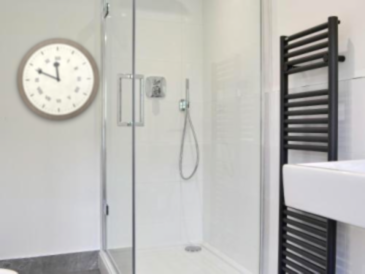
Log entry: 11:49
